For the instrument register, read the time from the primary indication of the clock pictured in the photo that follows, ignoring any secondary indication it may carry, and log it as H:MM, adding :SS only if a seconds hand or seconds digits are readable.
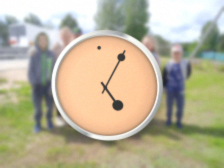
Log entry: 5:06
